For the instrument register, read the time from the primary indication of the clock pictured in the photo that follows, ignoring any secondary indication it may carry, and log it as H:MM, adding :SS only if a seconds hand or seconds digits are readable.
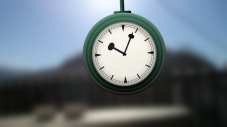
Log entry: 10:04
